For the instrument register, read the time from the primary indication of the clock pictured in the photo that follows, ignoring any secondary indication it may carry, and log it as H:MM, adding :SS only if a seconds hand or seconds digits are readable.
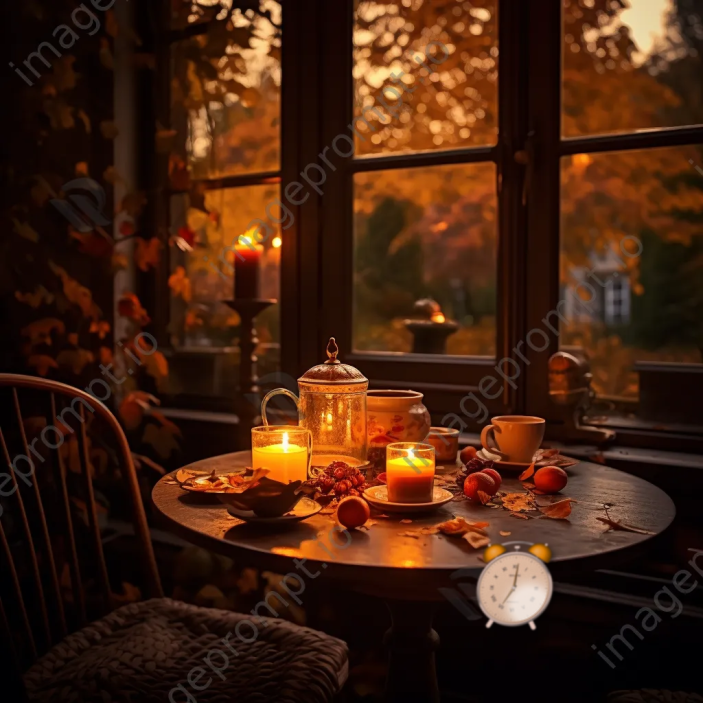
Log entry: 7:01
